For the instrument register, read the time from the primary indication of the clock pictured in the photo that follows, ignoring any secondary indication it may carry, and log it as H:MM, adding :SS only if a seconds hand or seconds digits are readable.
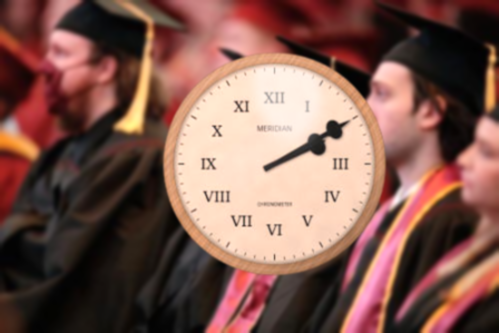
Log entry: 2:10
